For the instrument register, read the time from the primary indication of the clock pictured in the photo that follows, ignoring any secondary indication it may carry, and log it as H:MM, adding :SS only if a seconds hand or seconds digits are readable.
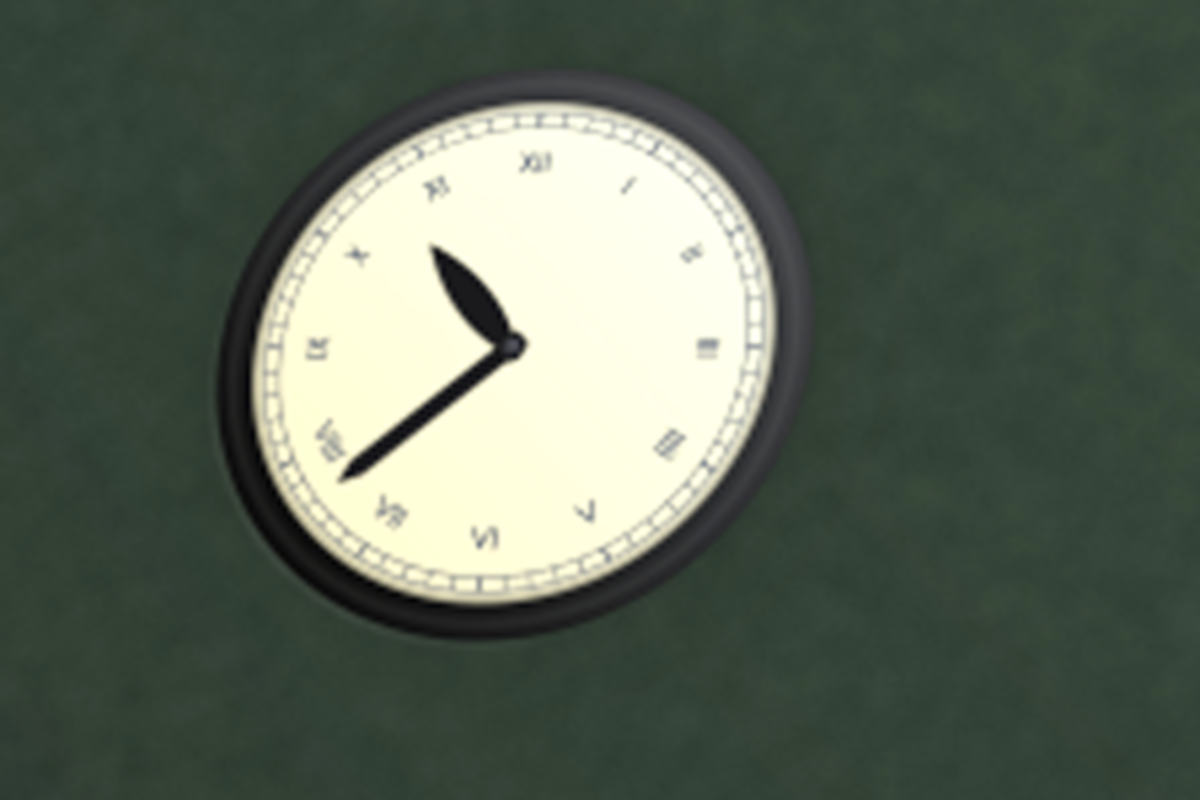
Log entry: 10:38
